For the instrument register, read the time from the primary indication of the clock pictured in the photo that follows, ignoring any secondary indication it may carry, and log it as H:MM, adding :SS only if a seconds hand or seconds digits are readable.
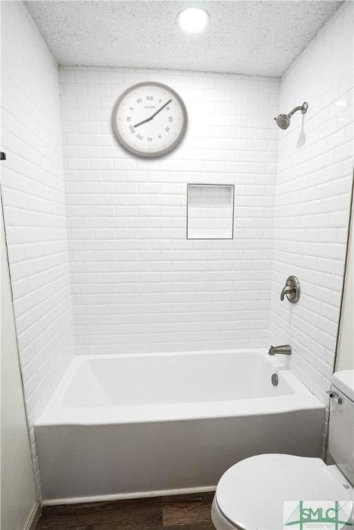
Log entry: 8:08
